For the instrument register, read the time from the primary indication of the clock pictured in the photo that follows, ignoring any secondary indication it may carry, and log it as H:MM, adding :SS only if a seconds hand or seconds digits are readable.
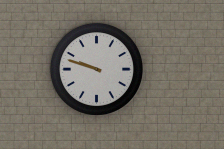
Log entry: 9:48
